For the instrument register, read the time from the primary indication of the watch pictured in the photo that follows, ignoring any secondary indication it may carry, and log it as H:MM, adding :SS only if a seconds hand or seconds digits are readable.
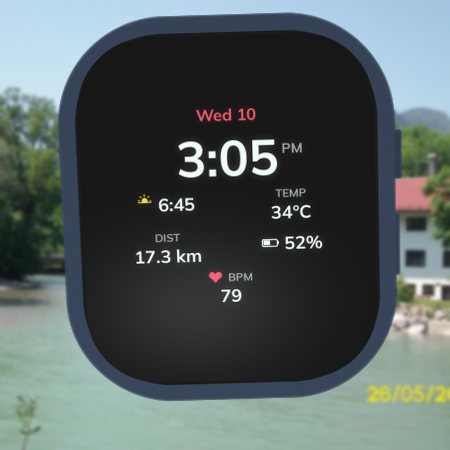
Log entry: 3:05
